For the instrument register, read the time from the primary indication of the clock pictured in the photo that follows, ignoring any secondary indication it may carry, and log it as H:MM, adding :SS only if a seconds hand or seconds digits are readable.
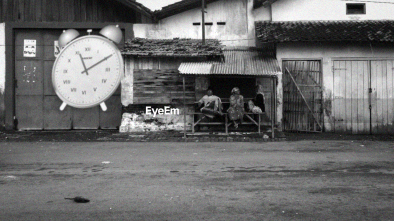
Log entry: 11:10
